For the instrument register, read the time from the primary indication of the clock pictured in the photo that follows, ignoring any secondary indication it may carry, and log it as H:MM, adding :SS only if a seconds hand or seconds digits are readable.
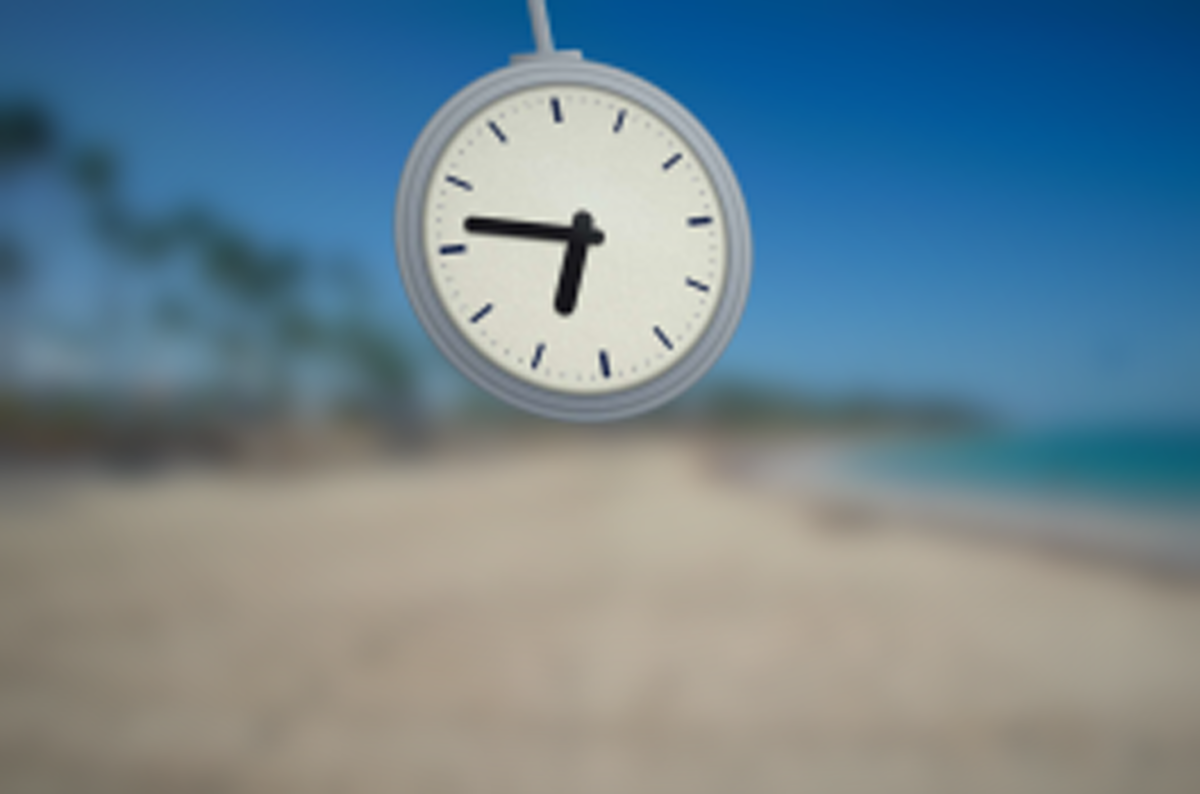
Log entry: 6:47
